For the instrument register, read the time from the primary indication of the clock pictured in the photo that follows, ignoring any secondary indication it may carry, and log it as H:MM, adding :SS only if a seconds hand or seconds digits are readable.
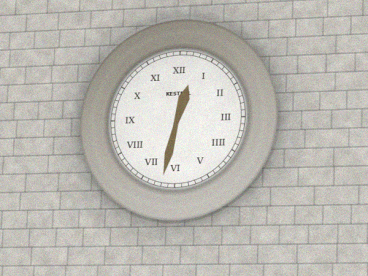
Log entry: 12:32
